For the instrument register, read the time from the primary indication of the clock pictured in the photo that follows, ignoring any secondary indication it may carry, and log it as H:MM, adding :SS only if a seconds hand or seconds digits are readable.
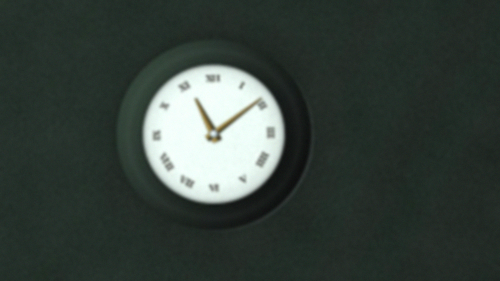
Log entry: 11:09
